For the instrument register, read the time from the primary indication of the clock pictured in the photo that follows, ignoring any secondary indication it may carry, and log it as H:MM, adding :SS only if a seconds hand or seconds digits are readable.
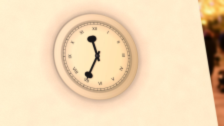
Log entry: 11:35
